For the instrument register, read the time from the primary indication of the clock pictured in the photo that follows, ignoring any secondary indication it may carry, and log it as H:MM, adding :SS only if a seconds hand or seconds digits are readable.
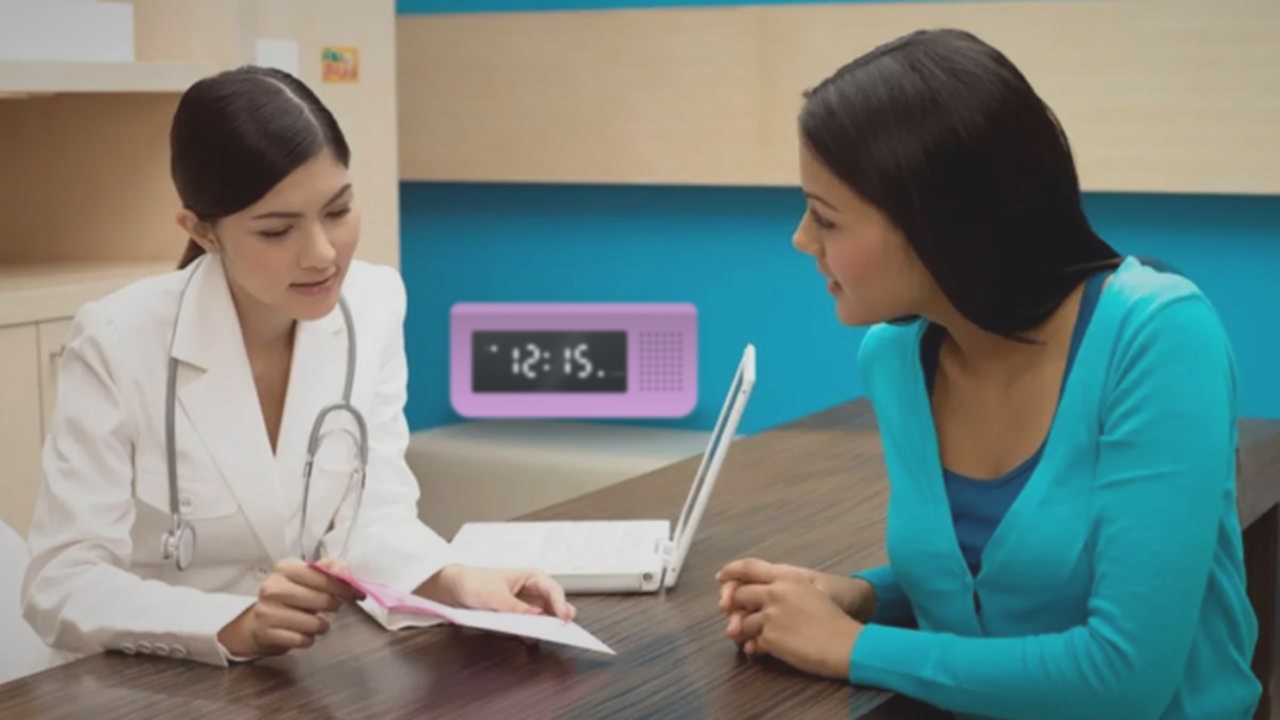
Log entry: 12:15
